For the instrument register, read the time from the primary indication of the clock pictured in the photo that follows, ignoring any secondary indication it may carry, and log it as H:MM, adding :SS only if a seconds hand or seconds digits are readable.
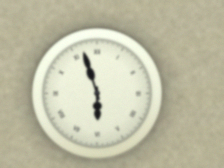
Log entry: 5:57
